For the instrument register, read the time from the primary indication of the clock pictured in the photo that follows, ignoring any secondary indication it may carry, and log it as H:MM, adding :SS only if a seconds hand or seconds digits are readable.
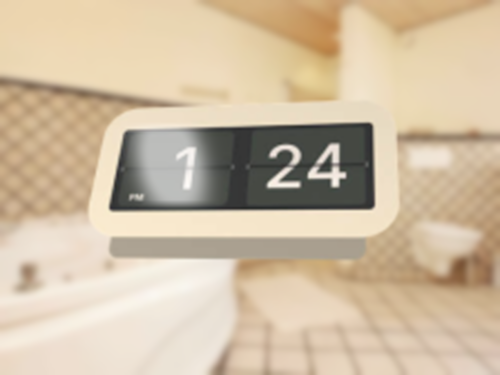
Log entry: 1:24
